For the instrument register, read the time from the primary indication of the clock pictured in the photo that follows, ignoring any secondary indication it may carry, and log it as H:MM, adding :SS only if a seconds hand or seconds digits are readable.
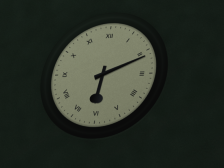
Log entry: 6:11
